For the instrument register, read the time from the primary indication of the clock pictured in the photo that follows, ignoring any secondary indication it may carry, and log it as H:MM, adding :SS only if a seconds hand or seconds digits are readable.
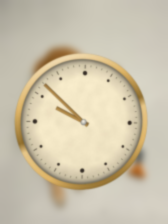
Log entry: 9:52
